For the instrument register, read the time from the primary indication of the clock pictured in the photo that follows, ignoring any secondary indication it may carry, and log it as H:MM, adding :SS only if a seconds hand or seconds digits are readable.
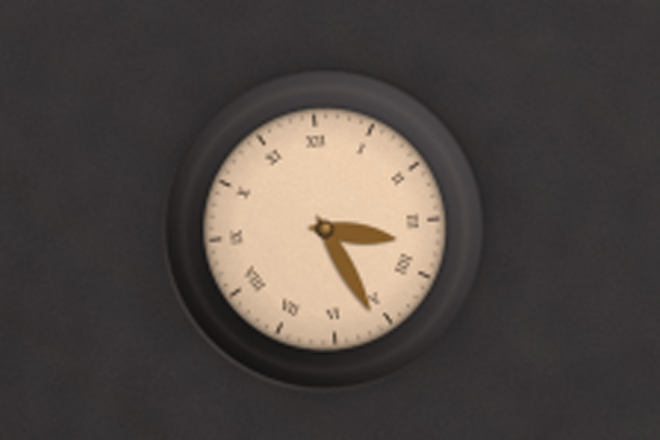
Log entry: 3:26
